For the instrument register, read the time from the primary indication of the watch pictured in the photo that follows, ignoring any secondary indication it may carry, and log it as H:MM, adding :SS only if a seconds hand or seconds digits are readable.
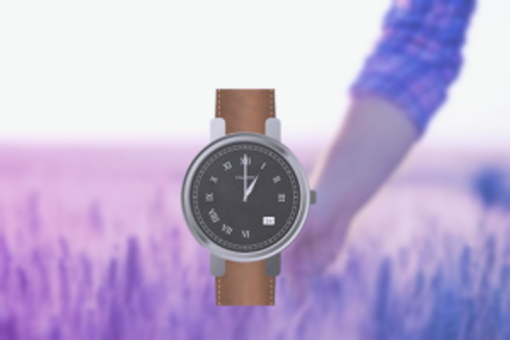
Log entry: 1:00
